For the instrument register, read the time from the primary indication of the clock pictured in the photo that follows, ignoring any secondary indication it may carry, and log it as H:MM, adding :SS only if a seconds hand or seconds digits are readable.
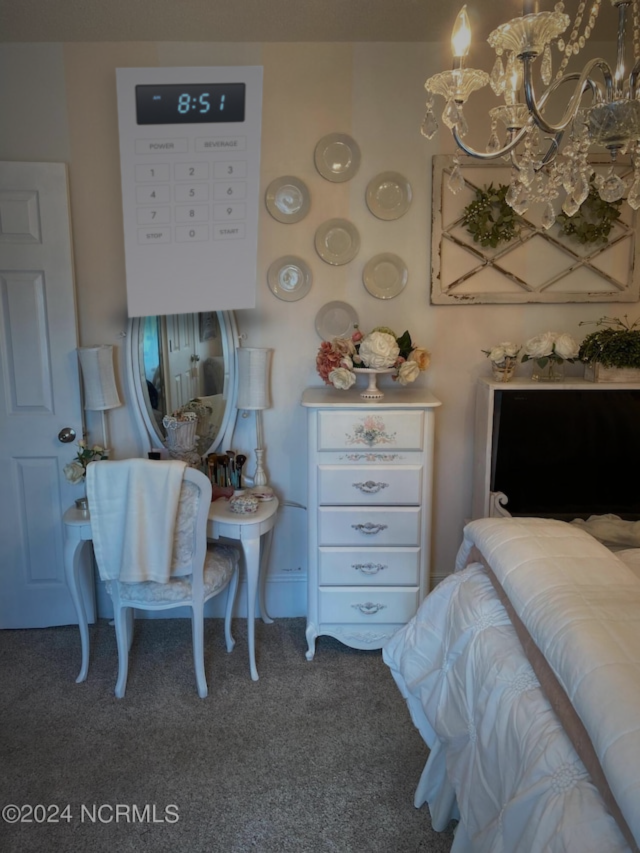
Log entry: 8:51
